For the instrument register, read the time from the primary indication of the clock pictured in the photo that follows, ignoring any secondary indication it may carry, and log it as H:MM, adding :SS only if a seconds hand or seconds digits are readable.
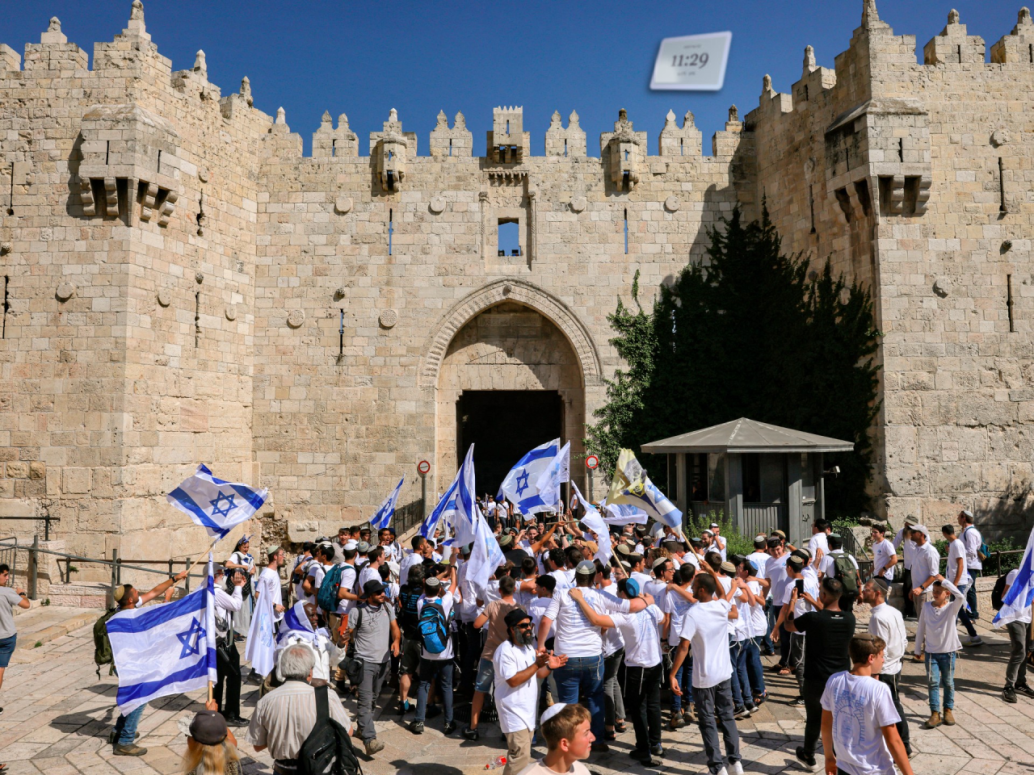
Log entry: 11:29
